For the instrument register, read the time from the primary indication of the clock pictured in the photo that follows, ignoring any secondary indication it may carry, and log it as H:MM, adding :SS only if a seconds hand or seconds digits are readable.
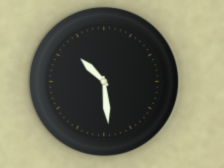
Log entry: 10:29
